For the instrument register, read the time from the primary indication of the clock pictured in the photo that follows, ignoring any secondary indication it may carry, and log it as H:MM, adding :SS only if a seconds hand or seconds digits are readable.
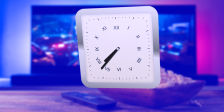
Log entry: 7:37
